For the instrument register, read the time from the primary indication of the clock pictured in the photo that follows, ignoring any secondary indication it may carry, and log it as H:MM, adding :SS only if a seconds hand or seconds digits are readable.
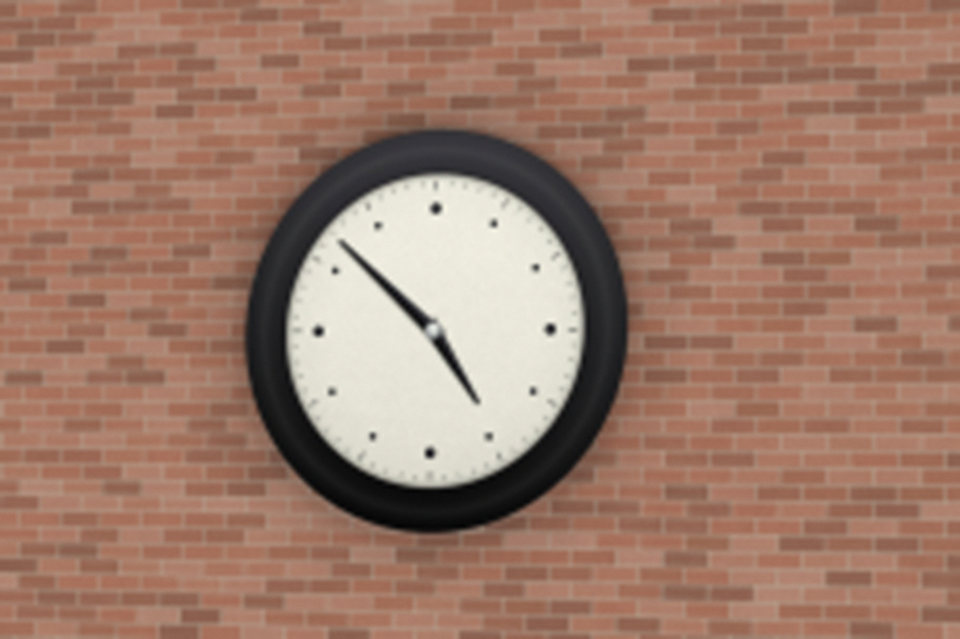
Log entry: 4:52
